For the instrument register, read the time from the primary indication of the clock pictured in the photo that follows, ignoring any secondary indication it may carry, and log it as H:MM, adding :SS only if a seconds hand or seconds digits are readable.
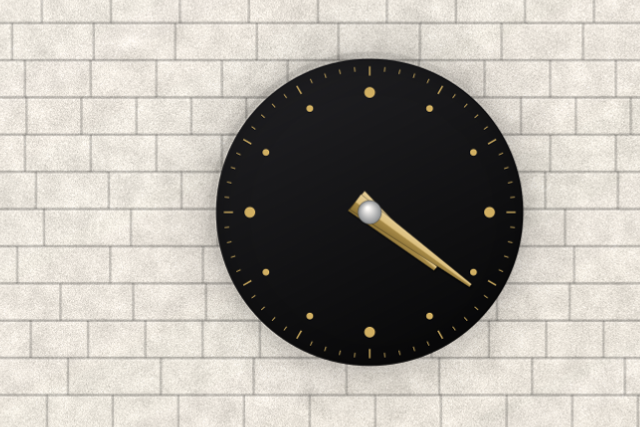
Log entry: 4:21
